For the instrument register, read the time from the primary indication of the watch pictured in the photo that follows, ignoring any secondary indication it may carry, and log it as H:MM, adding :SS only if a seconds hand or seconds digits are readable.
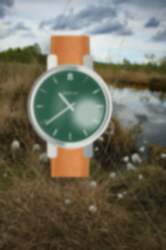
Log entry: 10:39
